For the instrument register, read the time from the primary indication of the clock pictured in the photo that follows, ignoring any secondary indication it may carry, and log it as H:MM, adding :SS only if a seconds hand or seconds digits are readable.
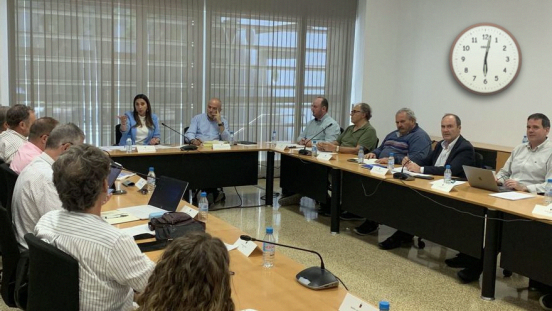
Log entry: 6:02
